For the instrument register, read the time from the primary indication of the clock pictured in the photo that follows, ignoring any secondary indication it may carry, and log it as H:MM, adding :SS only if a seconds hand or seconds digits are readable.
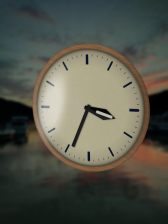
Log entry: 3:34
